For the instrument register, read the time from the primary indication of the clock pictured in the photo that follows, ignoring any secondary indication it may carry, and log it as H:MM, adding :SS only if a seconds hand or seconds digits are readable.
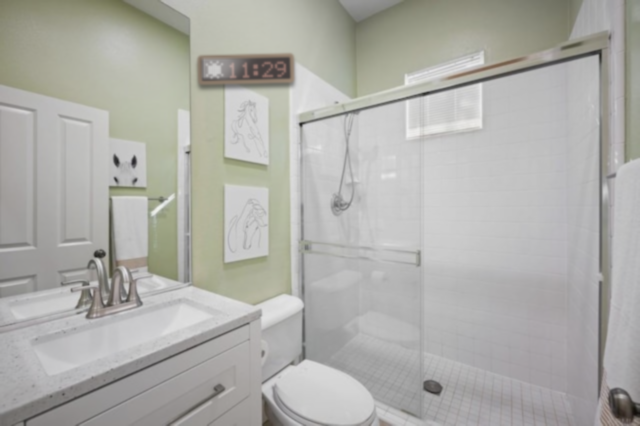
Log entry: 11:29
